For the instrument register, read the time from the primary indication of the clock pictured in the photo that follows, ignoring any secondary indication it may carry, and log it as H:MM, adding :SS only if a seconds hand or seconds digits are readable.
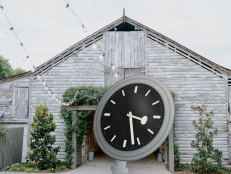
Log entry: 3:27
